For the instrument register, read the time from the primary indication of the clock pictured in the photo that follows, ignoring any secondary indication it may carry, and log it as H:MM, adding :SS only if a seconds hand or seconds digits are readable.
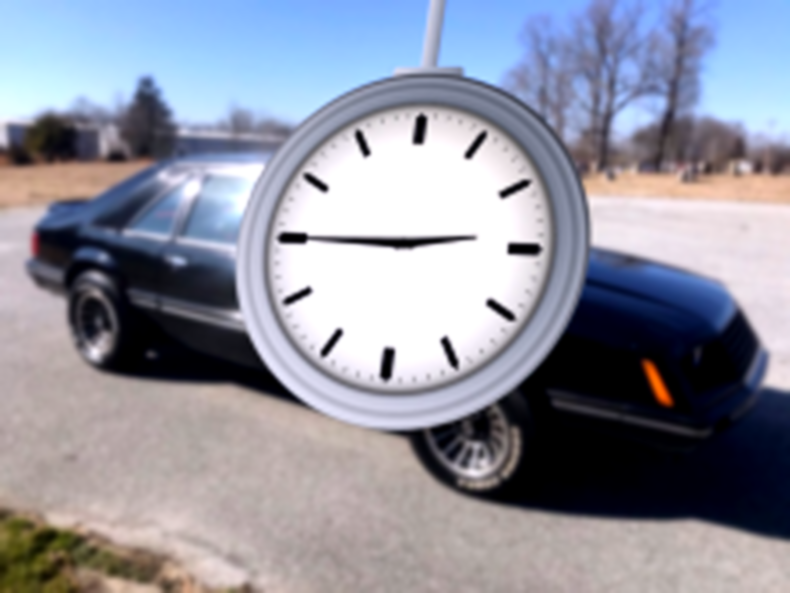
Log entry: 2:45
